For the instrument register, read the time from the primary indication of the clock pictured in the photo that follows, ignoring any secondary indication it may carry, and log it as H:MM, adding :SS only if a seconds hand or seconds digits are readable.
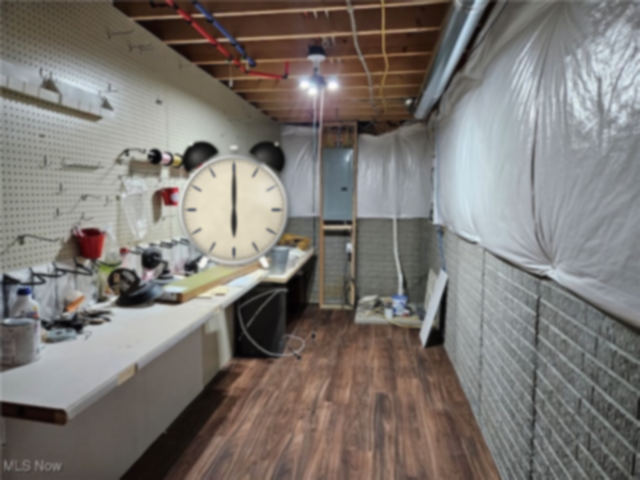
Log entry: 6:00
